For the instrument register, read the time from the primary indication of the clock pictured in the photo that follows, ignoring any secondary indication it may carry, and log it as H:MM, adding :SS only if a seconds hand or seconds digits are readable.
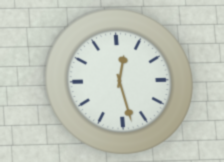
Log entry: 12:28
